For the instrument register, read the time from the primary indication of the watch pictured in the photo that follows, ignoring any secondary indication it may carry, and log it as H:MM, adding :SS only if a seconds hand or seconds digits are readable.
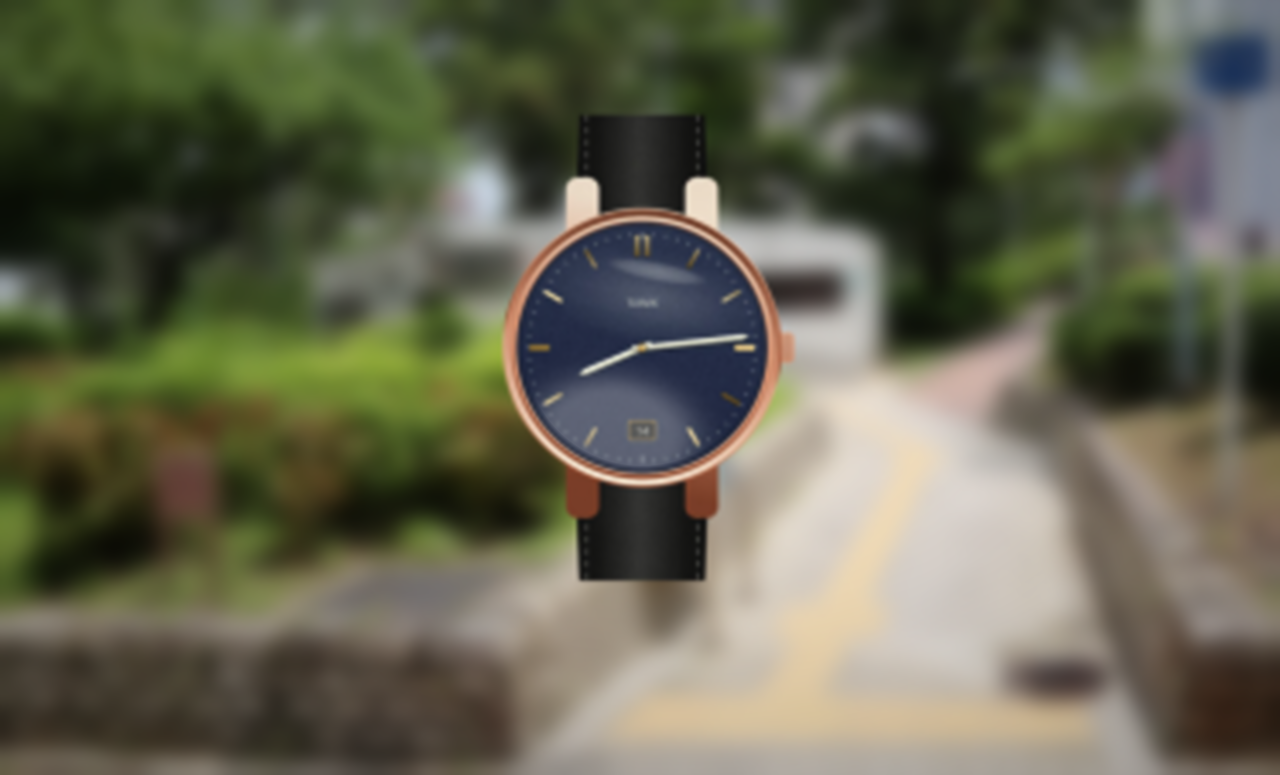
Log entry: 8:14
